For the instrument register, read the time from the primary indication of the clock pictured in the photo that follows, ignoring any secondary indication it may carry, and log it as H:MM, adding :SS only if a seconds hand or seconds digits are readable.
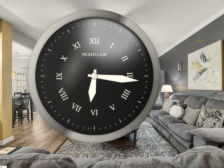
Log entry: 6:16
